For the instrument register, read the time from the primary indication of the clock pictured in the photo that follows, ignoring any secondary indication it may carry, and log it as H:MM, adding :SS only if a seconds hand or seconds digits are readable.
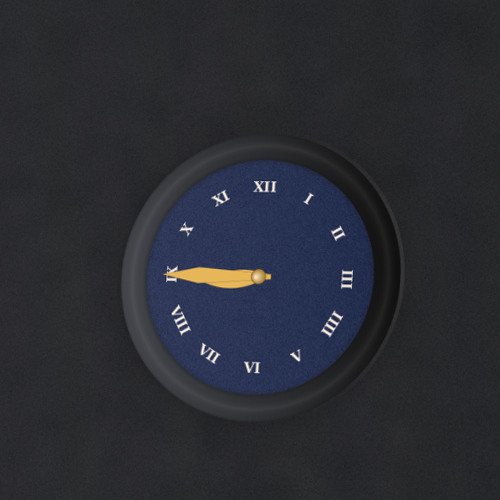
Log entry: 8:45
